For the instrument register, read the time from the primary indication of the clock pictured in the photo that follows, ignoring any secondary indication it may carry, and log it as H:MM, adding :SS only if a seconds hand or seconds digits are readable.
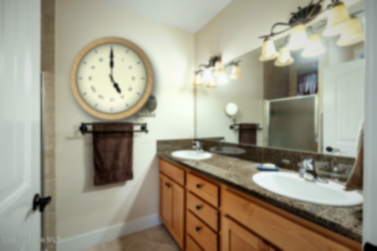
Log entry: 5:00
